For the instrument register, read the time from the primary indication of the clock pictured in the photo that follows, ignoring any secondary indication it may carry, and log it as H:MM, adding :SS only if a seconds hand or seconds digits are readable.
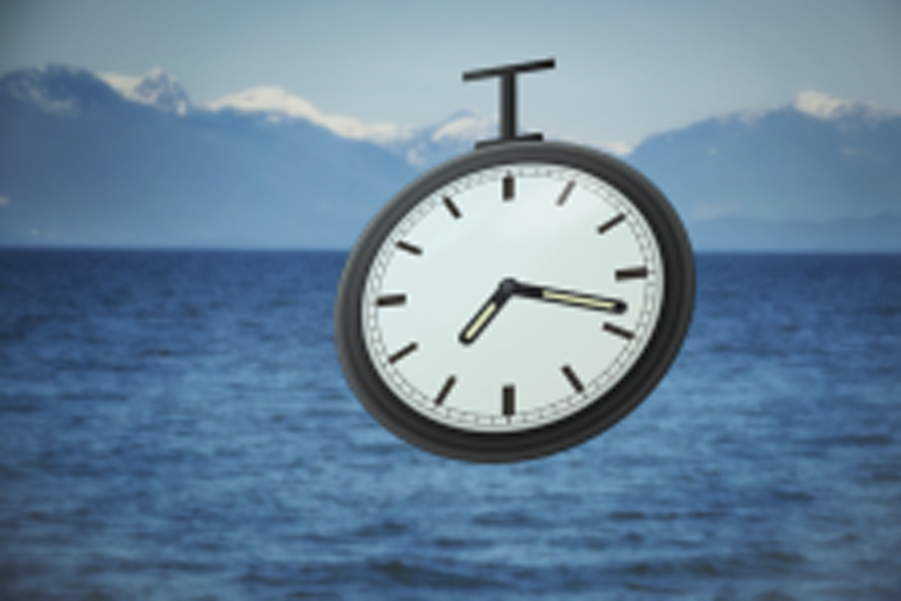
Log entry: 7:18
